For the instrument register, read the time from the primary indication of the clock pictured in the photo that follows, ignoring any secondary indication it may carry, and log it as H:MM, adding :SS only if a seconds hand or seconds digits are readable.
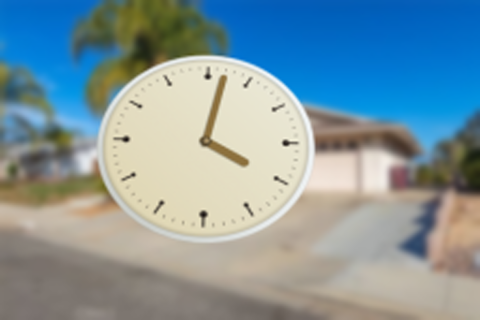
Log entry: 4:02
